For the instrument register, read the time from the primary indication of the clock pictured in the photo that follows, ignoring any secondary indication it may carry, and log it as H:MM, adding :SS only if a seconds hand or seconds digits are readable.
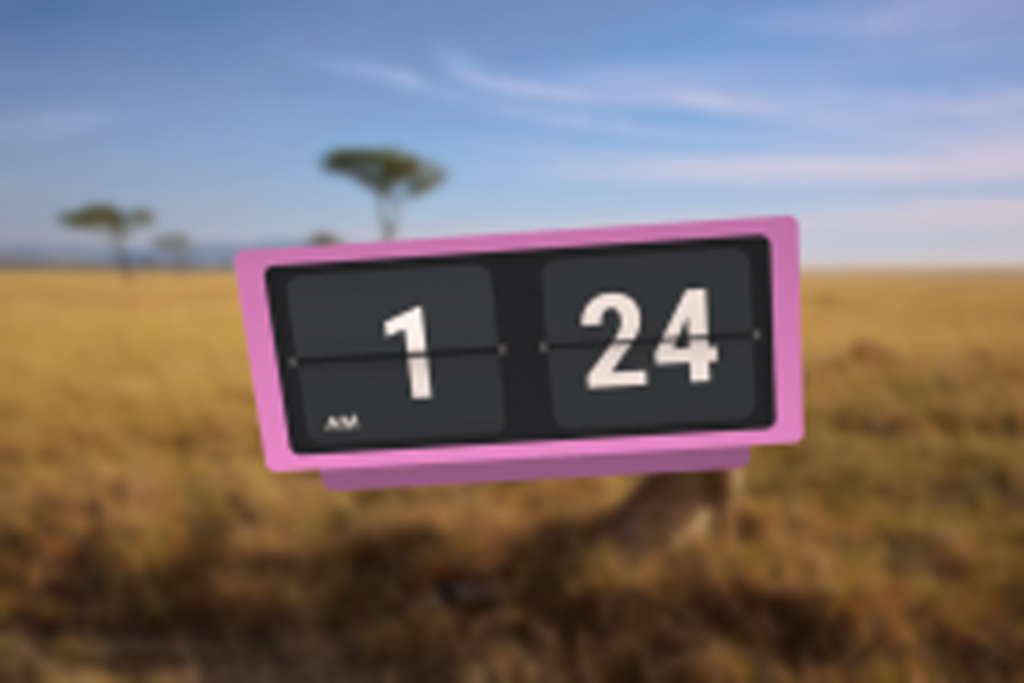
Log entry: 1:24
